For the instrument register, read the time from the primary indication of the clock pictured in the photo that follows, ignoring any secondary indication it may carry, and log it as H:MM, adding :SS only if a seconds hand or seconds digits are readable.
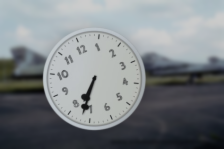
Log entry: 7:37
